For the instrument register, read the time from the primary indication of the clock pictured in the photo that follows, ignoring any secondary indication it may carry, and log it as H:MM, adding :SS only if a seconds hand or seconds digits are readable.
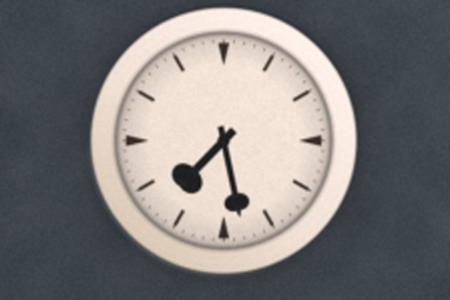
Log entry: 7:28
